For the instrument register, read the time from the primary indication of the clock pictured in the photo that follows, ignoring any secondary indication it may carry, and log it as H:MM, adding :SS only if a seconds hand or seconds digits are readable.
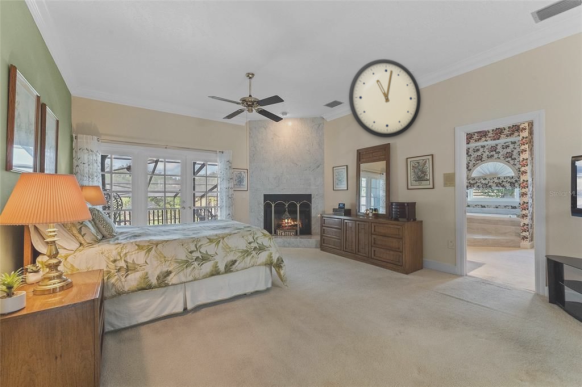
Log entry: 11:02
